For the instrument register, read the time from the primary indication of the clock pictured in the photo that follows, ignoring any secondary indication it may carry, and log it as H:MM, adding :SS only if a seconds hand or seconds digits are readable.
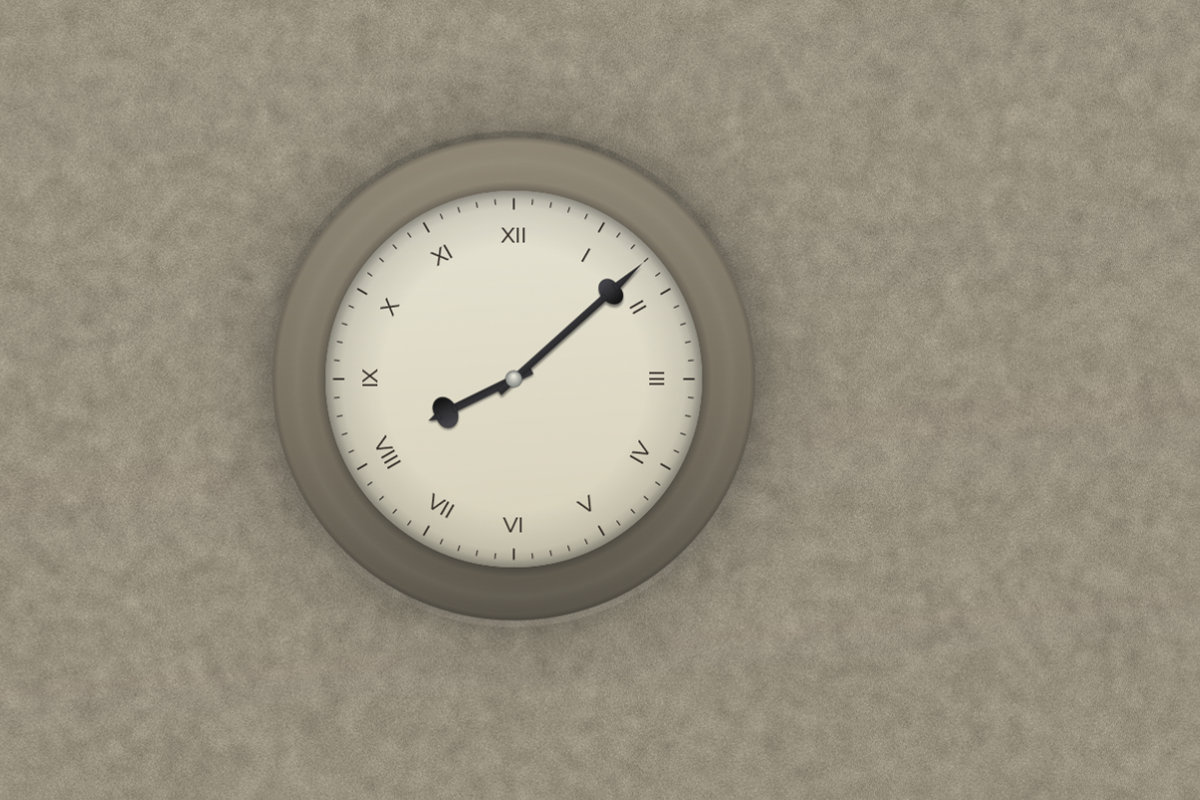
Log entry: 8:08
